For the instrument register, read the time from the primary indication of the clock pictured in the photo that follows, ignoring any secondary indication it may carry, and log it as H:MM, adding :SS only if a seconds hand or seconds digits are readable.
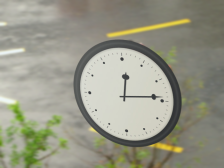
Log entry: 12:14
